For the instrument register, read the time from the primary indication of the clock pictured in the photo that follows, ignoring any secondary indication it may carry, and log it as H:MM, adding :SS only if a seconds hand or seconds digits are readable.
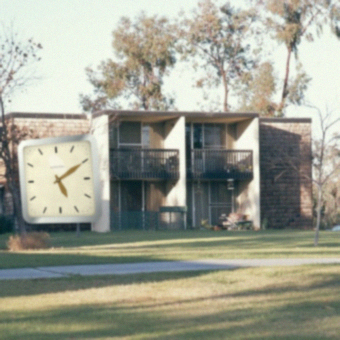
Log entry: 5:10
